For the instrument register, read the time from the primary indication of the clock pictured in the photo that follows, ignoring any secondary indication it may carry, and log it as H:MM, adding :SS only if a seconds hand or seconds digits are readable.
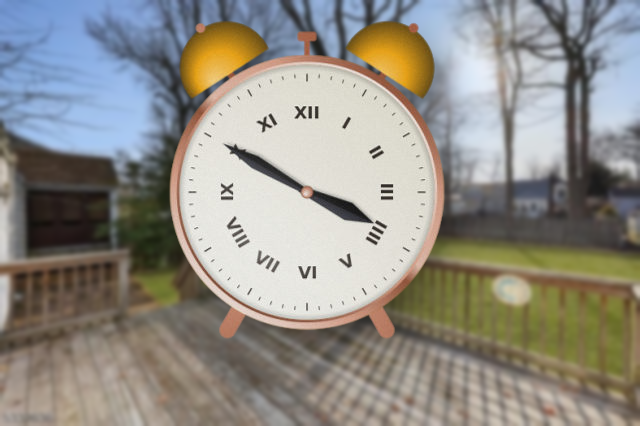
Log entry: 3:50
